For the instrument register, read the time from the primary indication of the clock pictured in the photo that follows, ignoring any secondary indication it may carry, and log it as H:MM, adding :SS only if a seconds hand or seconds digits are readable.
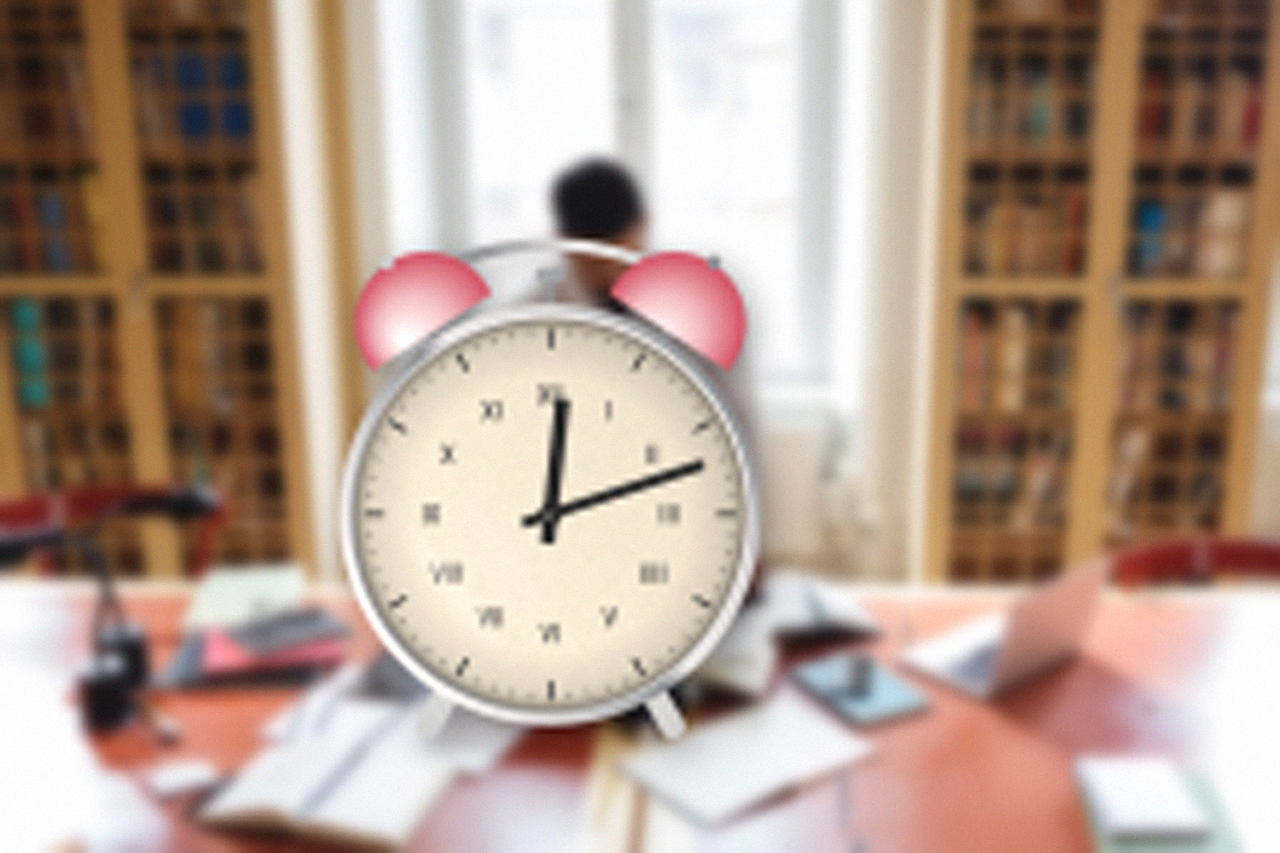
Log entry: 12:12
